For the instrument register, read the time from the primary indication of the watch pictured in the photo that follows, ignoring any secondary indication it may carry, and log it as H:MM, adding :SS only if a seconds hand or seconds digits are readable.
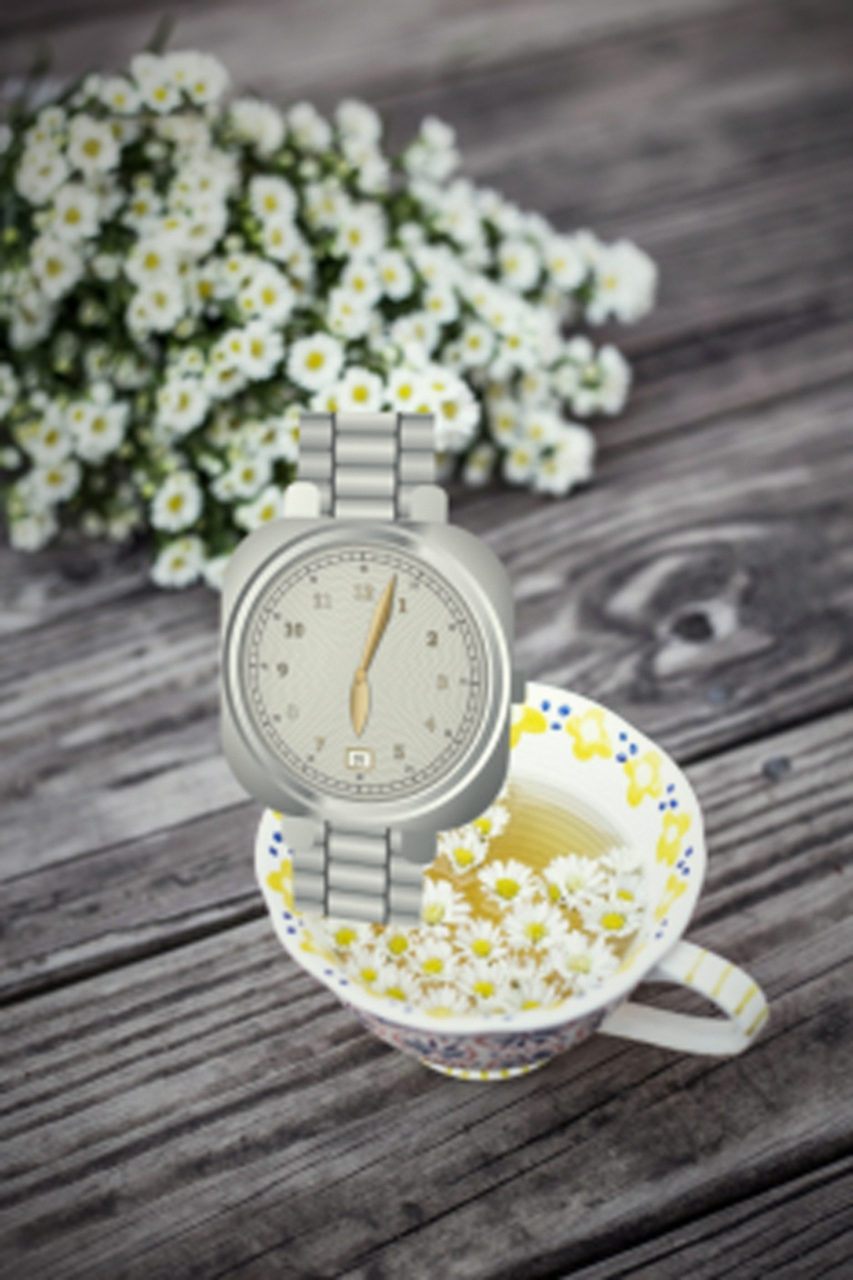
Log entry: 6:03
